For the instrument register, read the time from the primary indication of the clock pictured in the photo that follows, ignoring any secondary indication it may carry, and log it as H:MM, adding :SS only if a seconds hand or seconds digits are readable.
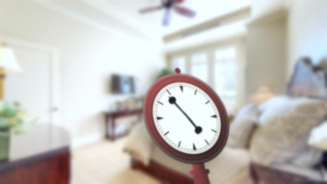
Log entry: 4:54
